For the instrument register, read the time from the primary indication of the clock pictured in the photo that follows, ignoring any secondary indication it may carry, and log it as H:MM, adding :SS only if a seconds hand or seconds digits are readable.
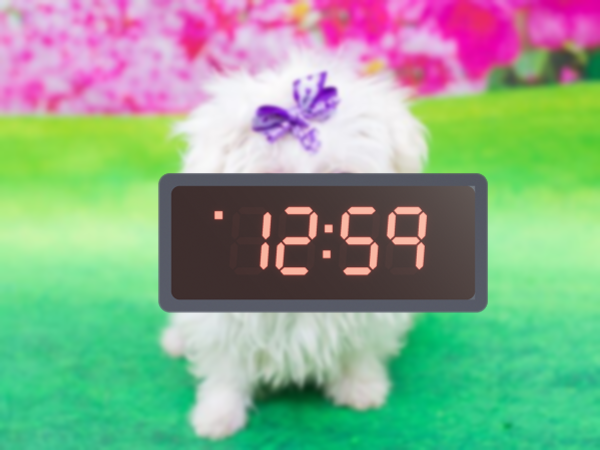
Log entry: 12:59
